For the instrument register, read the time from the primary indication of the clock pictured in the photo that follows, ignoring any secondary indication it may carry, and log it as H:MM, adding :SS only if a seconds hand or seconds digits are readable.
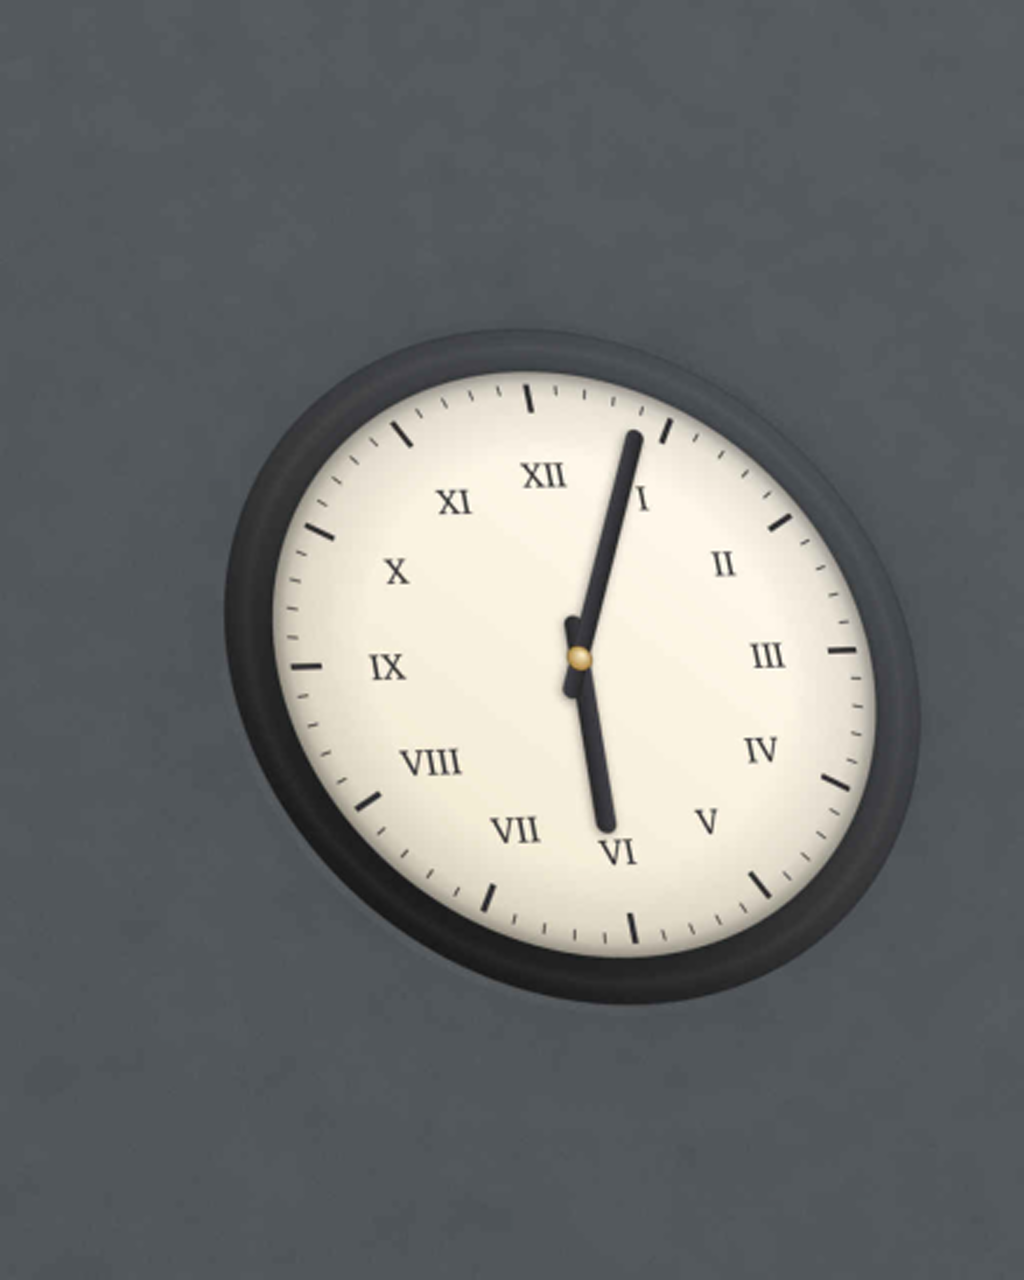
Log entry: 6:04
